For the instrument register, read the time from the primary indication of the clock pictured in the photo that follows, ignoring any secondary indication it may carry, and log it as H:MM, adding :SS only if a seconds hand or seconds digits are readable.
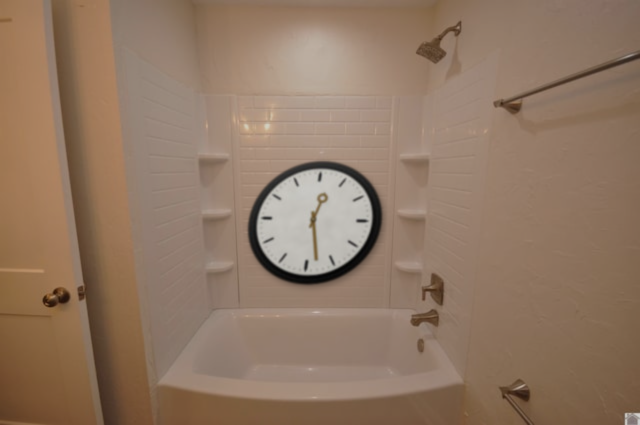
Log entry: 12:28
